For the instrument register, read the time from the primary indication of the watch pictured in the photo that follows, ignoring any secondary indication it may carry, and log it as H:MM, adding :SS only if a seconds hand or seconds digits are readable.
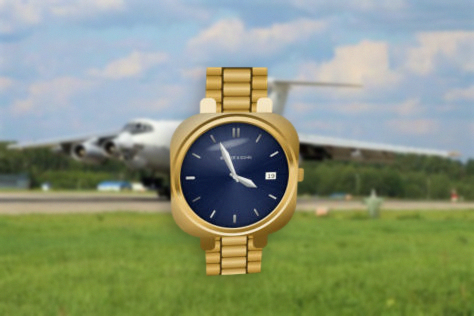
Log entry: 3:56
